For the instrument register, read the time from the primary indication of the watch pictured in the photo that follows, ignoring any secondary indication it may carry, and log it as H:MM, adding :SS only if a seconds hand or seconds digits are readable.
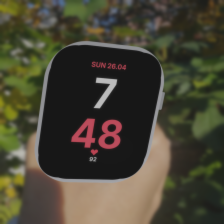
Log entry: 7:48
